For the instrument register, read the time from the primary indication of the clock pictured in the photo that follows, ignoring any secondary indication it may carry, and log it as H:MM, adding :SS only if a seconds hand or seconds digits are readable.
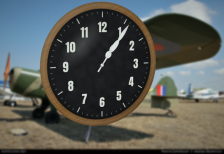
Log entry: 1:06
